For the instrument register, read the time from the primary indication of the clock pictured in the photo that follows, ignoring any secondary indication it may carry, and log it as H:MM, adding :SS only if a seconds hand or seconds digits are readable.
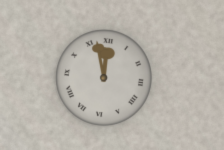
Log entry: 11:57
